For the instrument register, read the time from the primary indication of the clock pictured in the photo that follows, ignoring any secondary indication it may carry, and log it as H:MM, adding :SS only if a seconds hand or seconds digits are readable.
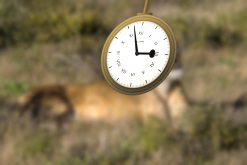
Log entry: 2:57
